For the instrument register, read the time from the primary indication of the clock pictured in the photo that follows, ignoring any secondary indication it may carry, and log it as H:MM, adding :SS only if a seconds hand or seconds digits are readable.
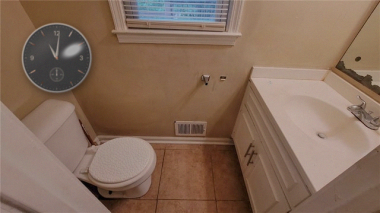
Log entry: 11:01
